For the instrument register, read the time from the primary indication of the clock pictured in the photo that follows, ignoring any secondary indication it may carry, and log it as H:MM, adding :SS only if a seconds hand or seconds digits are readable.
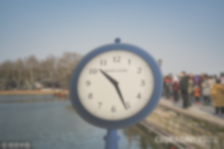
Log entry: 10:26
